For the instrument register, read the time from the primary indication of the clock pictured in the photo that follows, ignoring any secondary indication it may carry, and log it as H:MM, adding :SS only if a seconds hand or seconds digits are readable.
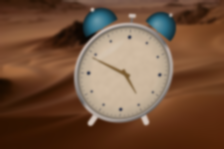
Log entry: 4:49
